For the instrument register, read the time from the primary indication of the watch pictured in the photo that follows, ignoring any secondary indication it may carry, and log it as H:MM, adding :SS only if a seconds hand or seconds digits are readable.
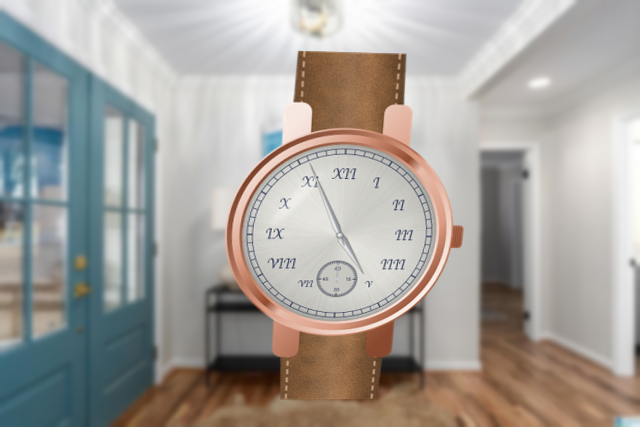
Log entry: 4:56
